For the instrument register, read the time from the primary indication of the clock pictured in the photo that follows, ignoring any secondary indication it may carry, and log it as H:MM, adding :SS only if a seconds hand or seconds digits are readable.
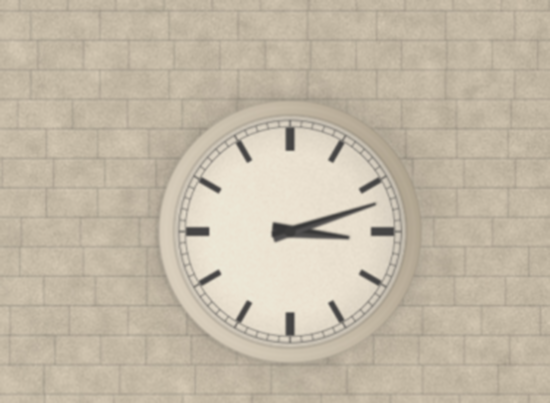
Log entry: 3:12
